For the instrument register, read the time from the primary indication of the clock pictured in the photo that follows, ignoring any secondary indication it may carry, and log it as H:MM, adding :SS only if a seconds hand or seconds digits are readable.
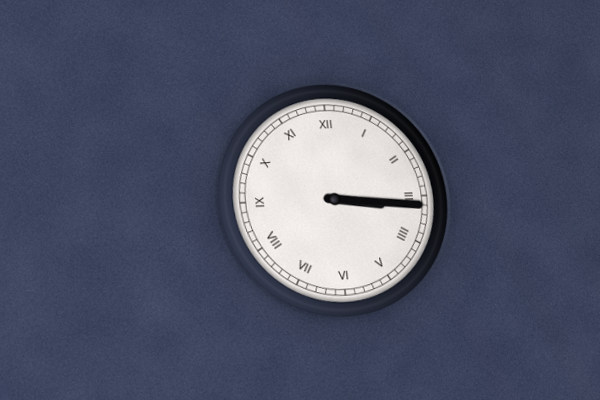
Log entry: 3:16
